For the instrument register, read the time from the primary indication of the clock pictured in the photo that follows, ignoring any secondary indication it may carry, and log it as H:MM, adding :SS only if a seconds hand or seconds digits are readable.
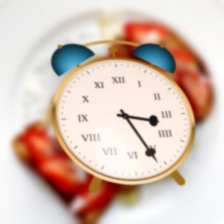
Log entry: 3:26
